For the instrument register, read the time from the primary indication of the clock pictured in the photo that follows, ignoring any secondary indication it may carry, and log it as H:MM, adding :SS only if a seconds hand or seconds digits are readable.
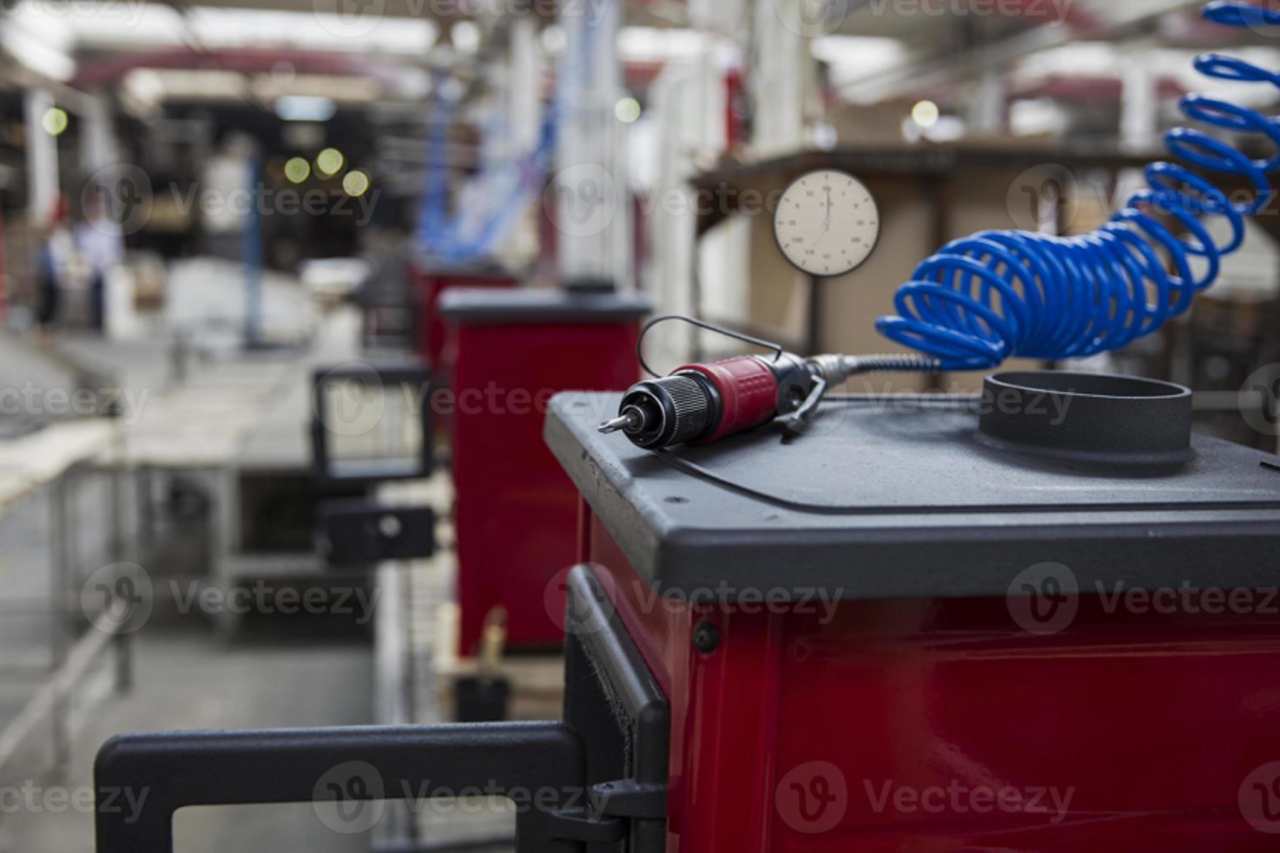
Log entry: 7:00
